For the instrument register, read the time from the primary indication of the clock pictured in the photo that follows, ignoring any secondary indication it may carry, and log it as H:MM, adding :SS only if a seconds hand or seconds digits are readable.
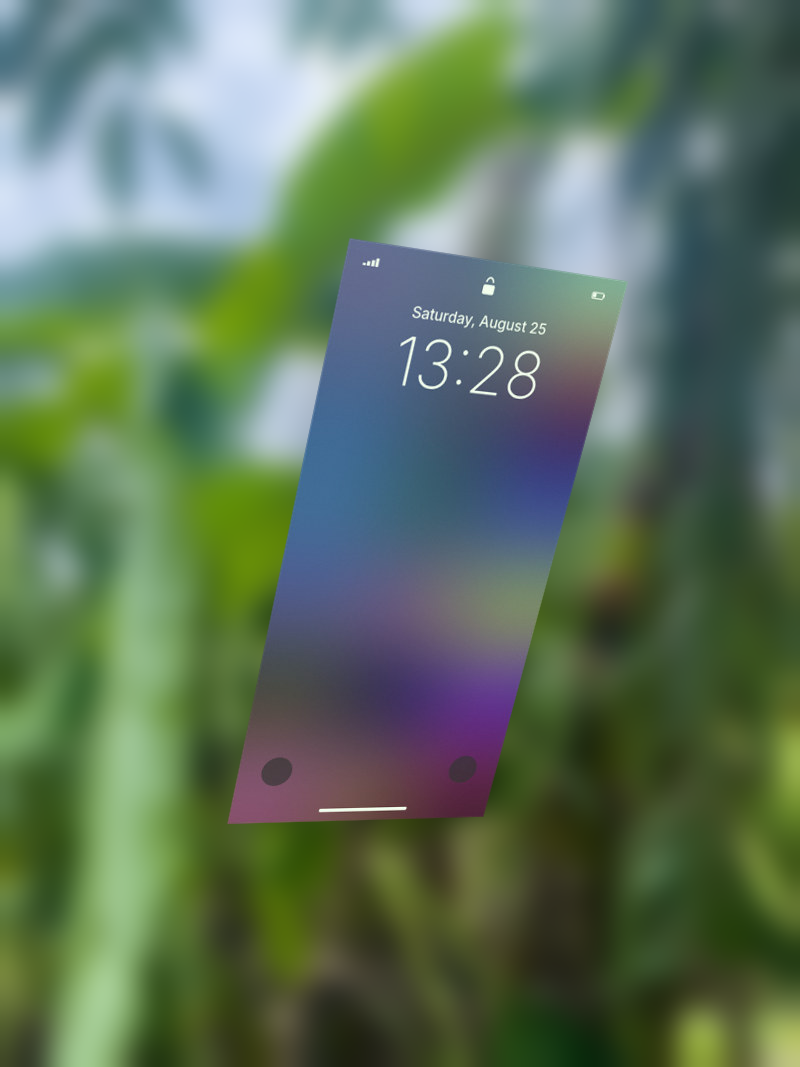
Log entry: 13:28
